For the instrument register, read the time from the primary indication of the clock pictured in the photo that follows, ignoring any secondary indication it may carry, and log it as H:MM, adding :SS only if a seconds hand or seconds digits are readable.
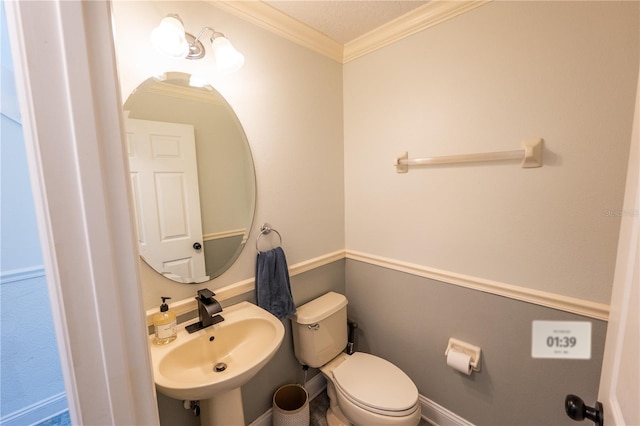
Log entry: 1:39
